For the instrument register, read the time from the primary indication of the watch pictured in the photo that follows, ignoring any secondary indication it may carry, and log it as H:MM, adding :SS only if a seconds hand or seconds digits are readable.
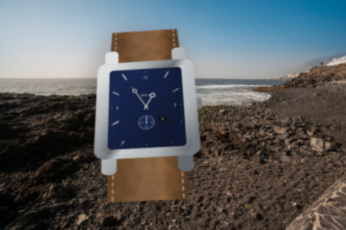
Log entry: 12:55
